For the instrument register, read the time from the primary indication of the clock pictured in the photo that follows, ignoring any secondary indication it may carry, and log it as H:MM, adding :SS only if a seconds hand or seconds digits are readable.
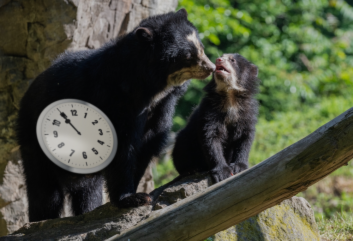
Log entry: 10:55
